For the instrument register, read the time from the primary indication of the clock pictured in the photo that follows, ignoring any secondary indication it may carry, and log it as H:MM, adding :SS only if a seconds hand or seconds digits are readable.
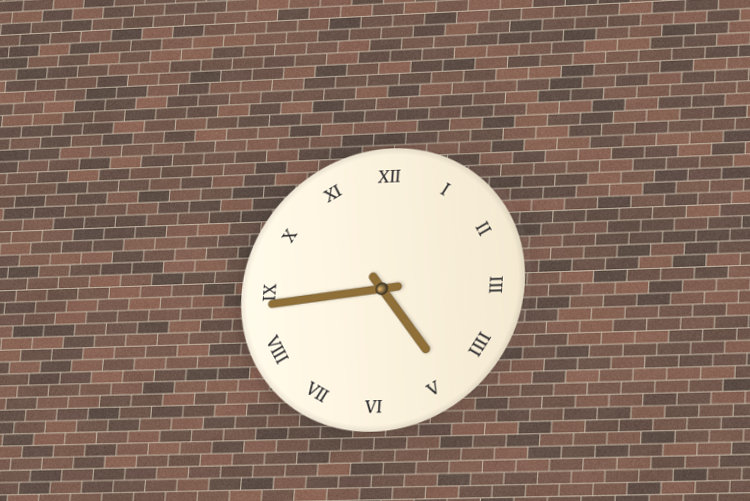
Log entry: 4:44
